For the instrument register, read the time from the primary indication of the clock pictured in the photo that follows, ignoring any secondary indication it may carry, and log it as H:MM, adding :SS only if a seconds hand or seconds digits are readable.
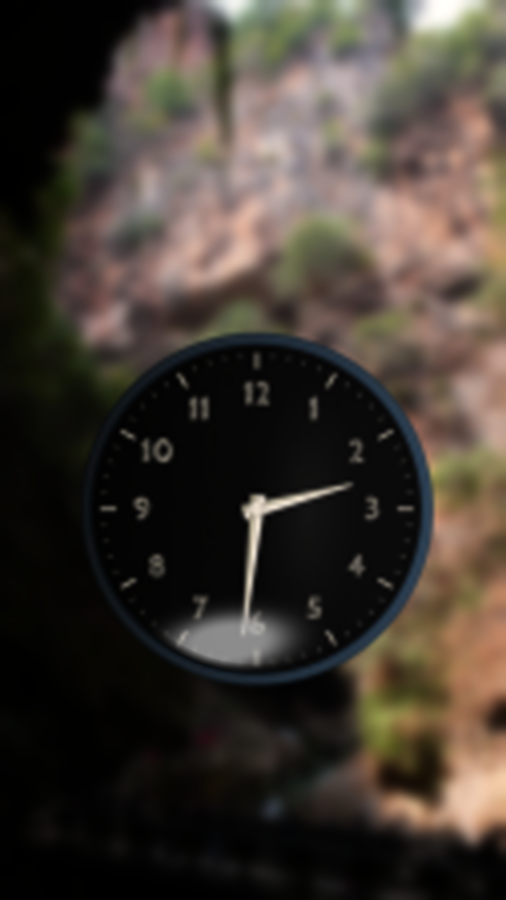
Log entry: 2:31
